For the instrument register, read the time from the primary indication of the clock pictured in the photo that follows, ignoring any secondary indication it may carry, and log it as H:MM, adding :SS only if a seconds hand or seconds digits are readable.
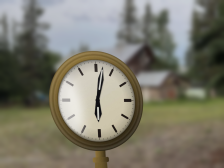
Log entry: 6:02
